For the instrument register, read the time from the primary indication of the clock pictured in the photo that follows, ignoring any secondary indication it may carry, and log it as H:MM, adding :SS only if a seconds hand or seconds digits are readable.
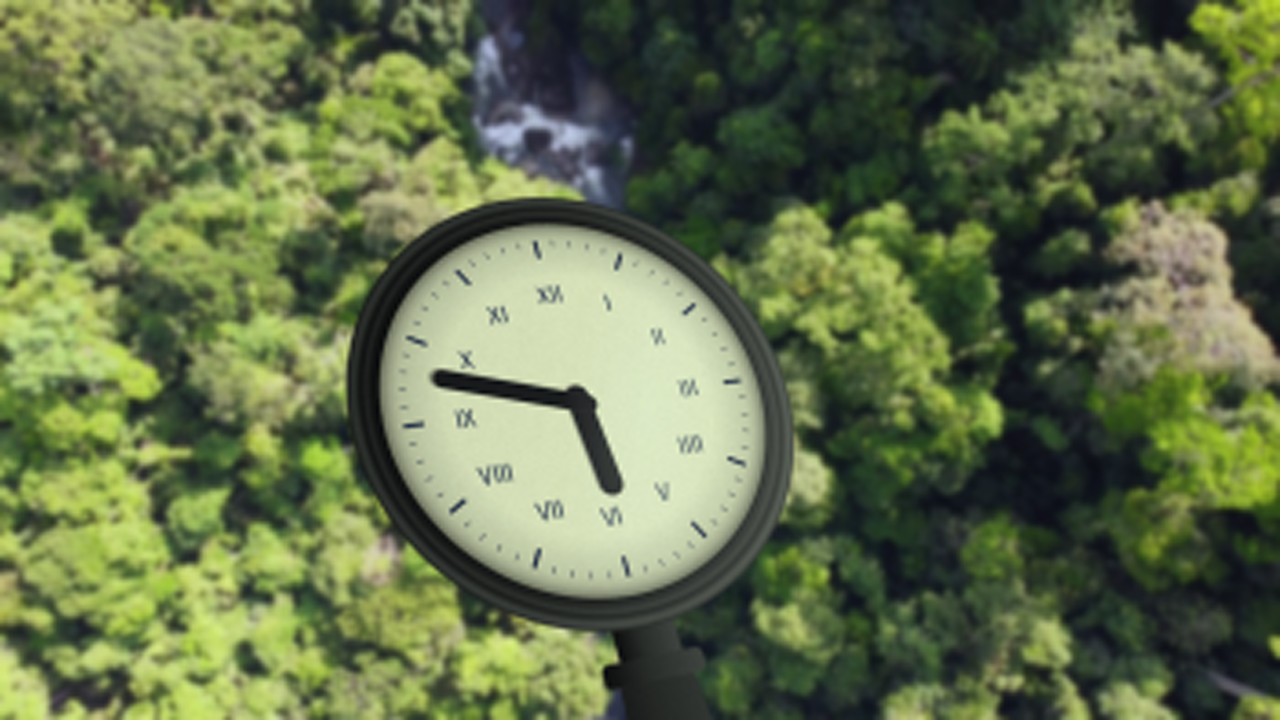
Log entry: 5:48
